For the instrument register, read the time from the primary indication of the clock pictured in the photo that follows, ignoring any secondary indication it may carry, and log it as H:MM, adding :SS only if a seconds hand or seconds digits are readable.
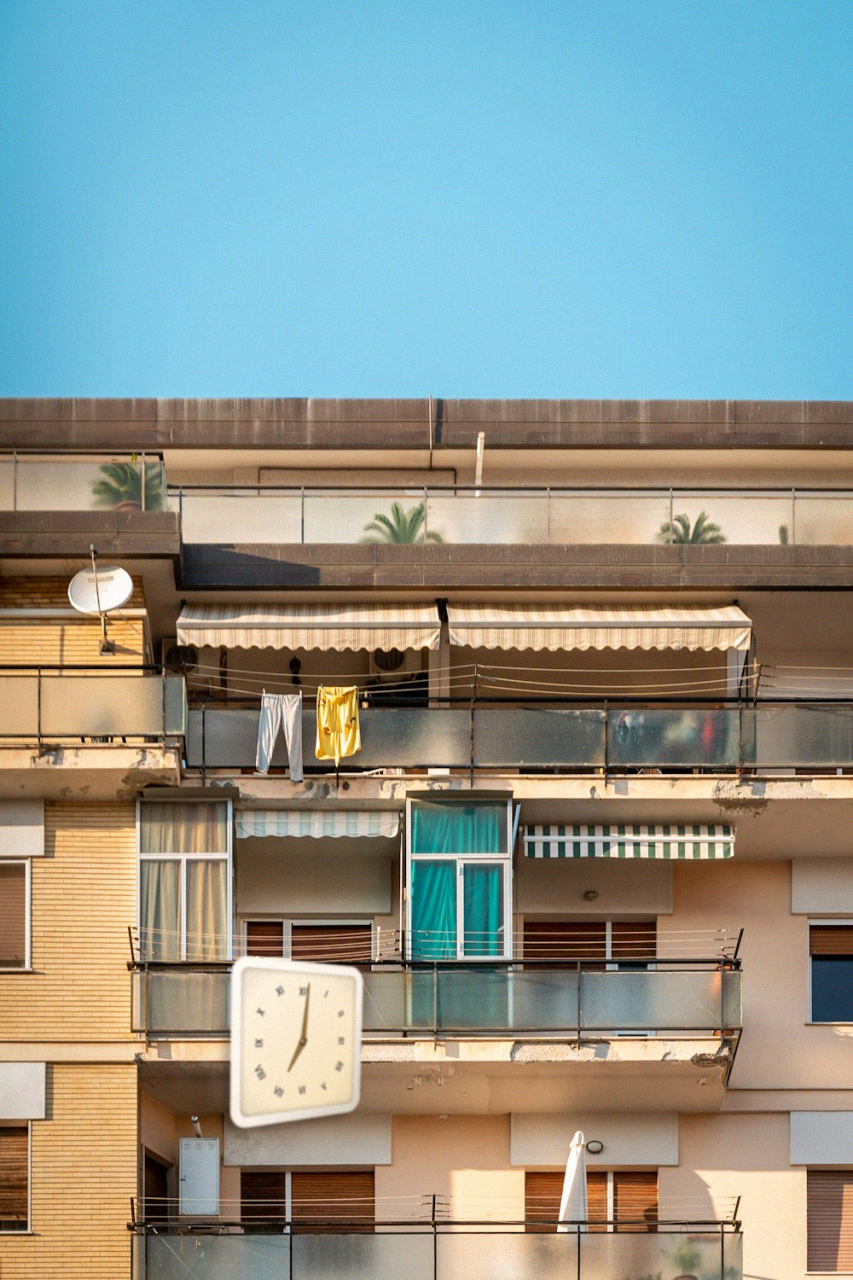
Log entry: 7:01
